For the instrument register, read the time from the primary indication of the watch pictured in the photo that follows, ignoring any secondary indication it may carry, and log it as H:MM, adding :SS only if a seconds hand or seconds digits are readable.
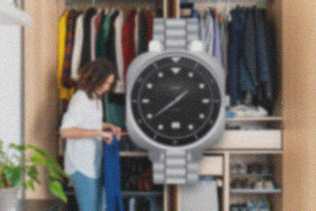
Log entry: 1:39
